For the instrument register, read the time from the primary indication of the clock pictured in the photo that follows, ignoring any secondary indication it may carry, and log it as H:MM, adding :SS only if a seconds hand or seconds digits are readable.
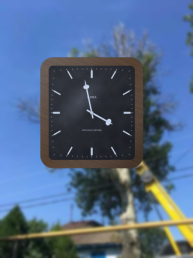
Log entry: 3:58
